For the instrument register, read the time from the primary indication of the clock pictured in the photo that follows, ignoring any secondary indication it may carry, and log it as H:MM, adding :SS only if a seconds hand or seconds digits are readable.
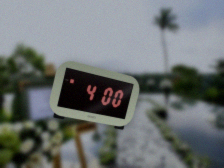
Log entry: 4:00
